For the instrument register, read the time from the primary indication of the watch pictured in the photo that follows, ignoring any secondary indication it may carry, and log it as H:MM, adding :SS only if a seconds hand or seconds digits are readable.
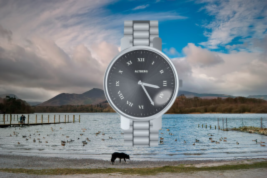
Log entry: 3:25
